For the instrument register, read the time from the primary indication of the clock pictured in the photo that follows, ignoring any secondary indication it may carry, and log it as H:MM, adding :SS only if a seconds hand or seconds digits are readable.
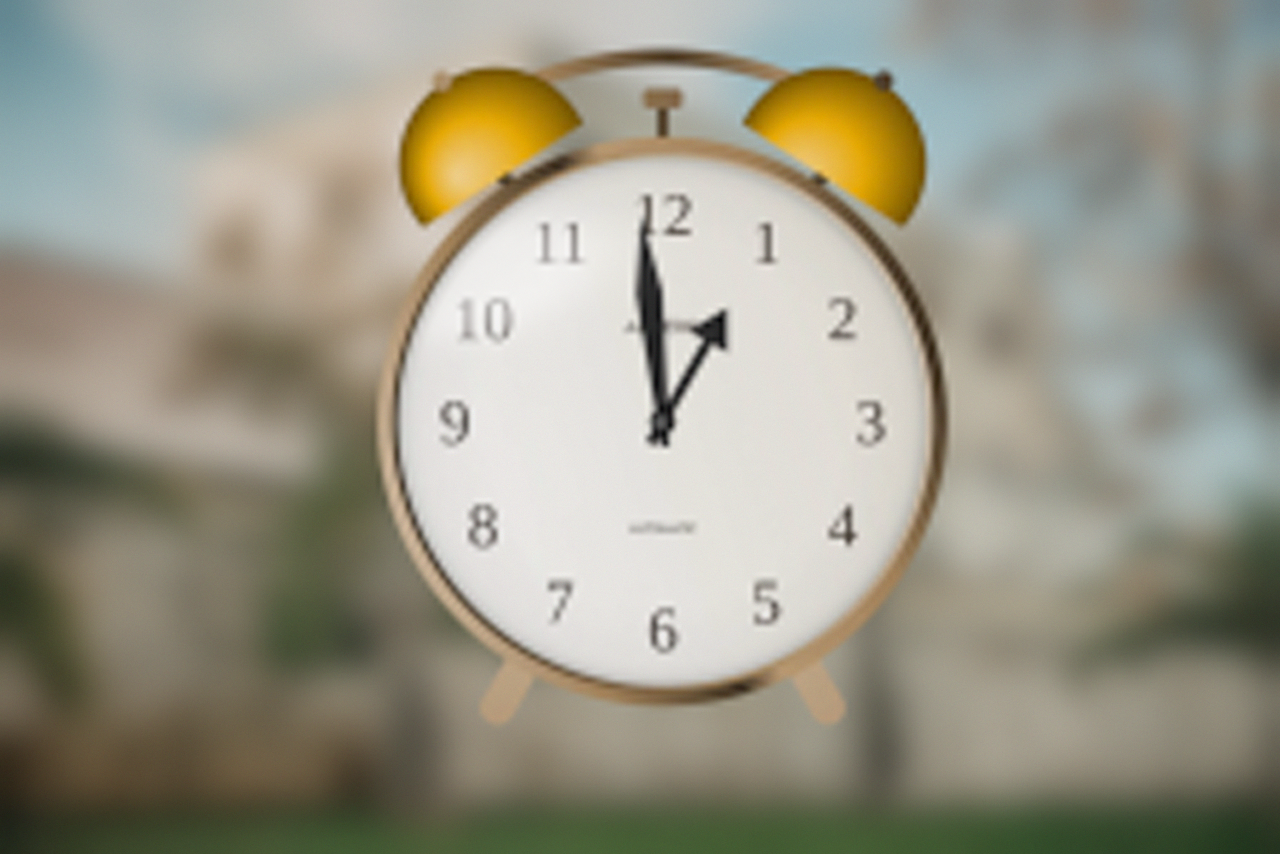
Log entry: 12:59
